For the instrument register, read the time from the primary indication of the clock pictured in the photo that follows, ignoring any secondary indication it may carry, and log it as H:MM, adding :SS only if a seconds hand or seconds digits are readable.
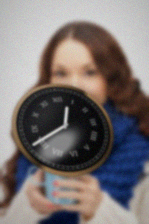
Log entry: 12:41
